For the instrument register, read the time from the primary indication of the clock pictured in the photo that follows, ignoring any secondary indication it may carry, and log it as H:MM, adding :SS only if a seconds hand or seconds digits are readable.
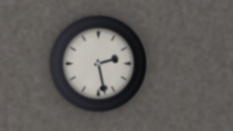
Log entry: 2:28
